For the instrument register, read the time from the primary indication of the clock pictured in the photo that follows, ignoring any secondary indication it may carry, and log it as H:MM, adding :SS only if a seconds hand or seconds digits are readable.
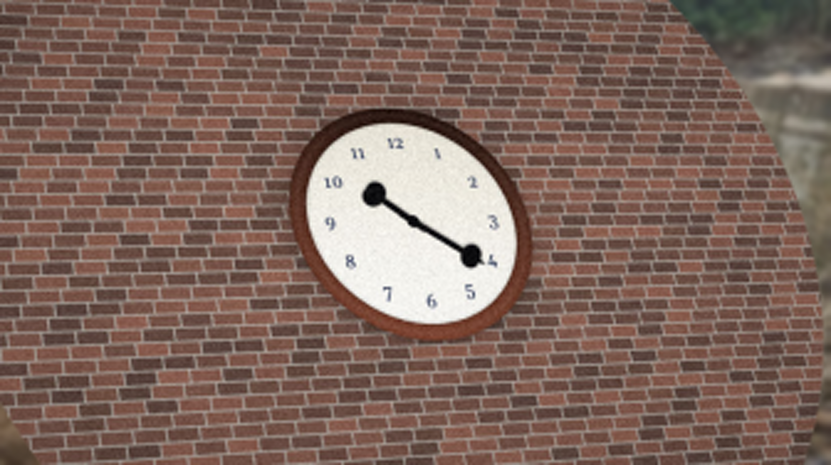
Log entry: 10:21
